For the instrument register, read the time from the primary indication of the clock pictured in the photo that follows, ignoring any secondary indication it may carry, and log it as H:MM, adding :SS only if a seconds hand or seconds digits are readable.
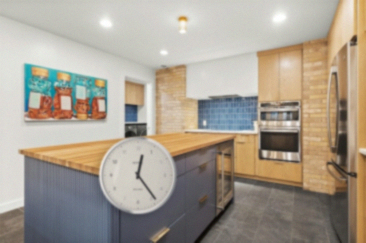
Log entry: 12:24
